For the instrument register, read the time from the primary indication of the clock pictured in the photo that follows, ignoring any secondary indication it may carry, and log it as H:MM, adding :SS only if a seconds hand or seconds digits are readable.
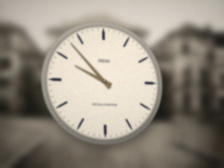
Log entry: 9:53
